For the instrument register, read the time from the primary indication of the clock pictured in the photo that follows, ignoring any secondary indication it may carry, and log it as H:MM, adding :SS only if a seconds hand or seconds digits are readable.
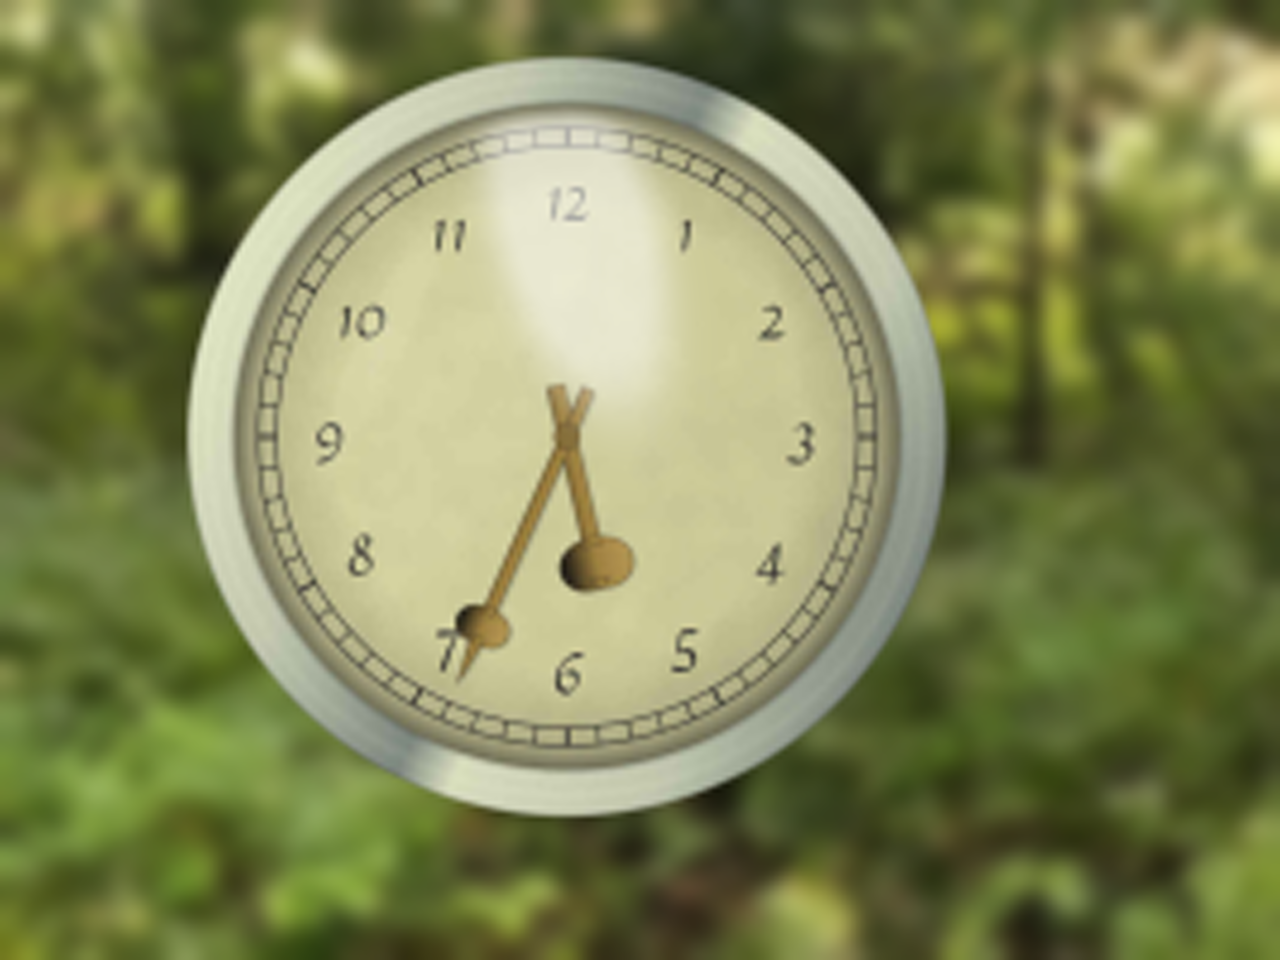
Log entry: 5:34
